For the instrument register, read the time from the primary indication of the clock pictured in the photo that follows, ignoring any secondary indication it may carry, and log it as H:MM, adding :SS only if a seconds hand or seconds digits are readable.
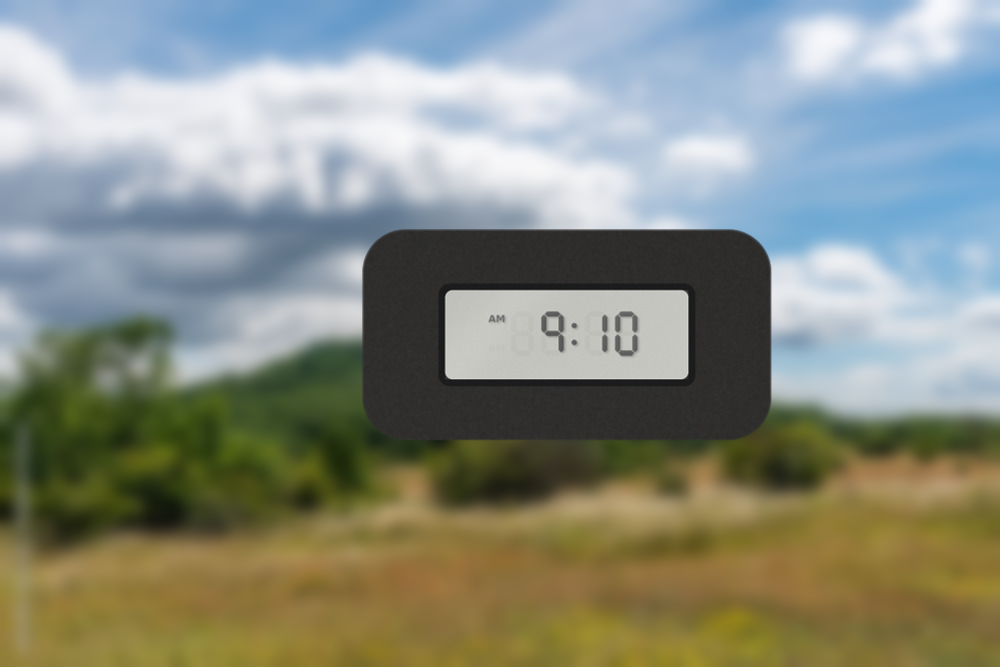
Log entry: 9:10
